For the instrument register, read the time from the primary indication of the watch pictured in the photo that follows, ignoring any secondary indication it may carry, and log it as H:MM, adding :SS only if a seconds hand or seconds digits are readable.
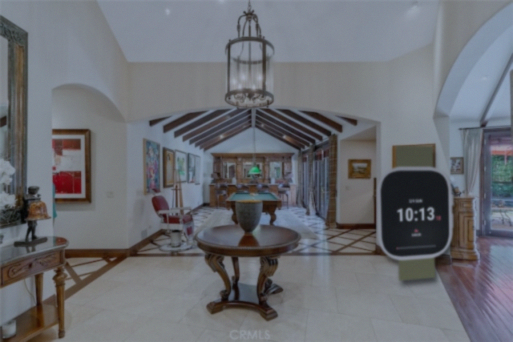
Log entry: 10:13
